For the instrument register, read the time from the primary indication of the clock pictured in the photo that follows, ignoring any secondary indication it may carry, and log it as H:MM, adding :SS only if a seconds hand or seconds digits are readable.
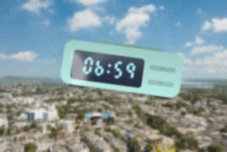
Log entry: 6:59
